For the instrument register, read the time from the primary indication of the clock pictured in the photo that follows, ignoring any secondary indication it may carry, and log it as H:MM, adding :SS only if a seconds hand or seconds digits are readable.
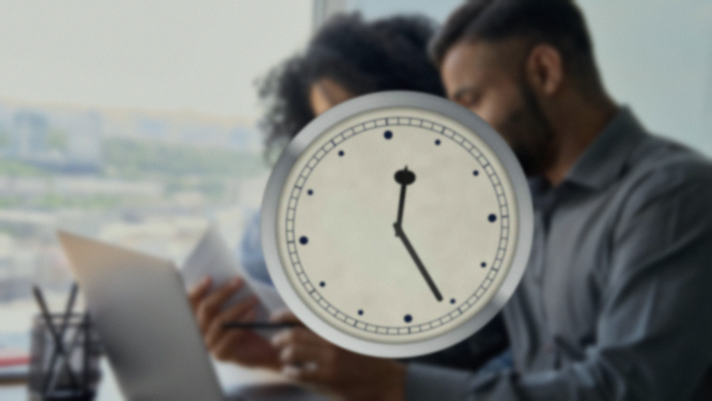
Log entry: 12:26
